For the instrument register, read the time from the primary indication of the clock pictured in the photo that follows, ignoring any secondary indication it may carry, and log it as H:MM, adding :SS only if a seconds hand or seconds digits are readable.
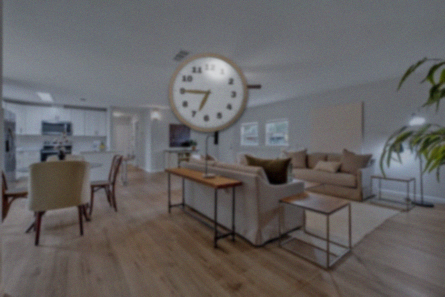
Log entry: 6:45
